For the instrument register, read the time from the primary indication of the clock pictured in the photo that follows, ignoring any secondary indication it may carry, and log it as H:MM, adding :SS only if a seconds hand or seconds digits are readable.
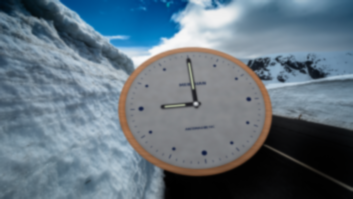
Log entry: 9:00
